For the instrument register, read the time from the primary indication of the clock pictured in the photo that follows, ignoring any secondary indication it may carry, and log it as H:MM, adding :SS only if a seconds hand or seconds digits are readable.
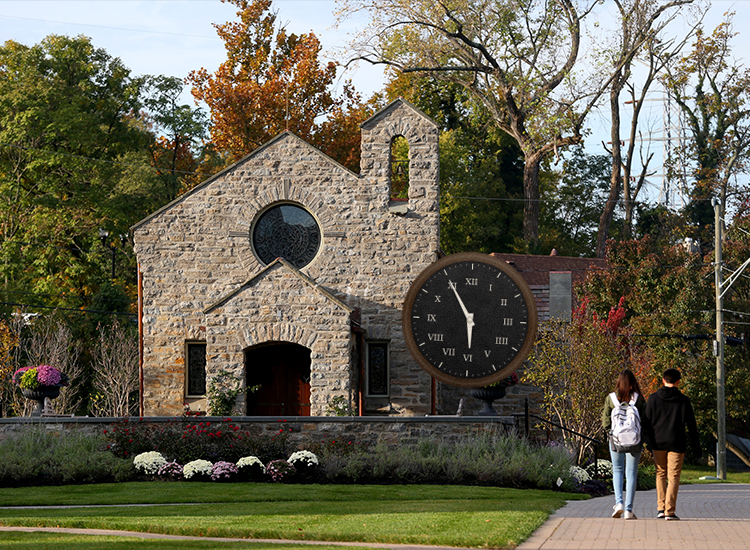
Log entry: 5:55
